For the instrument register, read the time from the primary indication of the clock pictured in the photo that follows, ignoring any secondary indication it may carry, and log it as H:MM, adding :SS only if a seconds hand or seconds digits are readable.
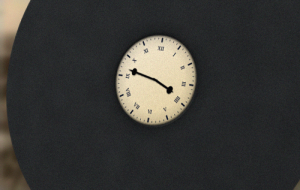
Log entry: 3:47
